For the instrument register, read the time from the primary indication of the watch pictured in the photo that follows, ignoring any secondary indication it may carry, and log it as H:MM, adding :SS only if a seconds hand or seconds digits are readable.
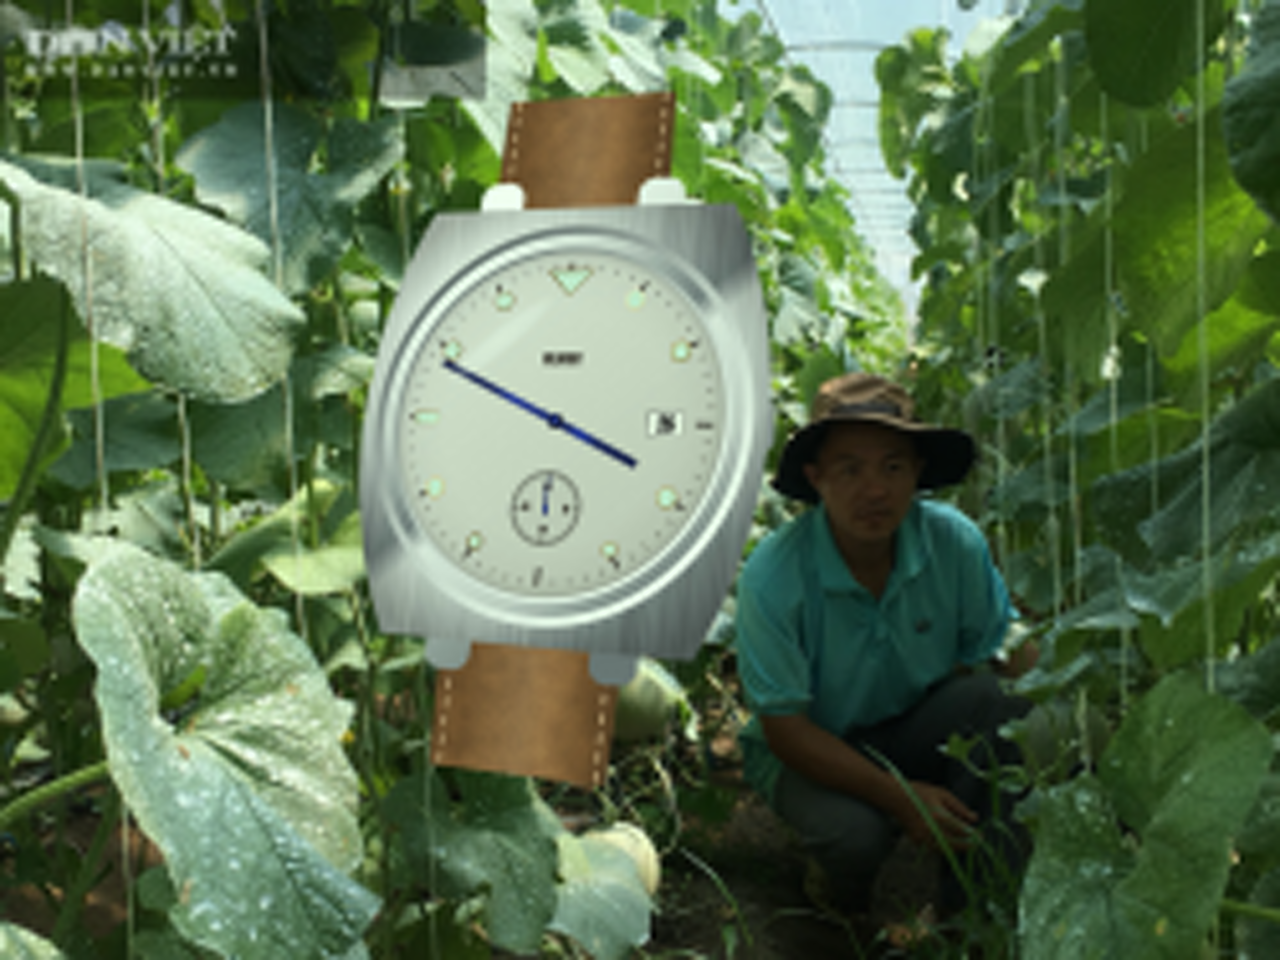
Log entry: 3:49
